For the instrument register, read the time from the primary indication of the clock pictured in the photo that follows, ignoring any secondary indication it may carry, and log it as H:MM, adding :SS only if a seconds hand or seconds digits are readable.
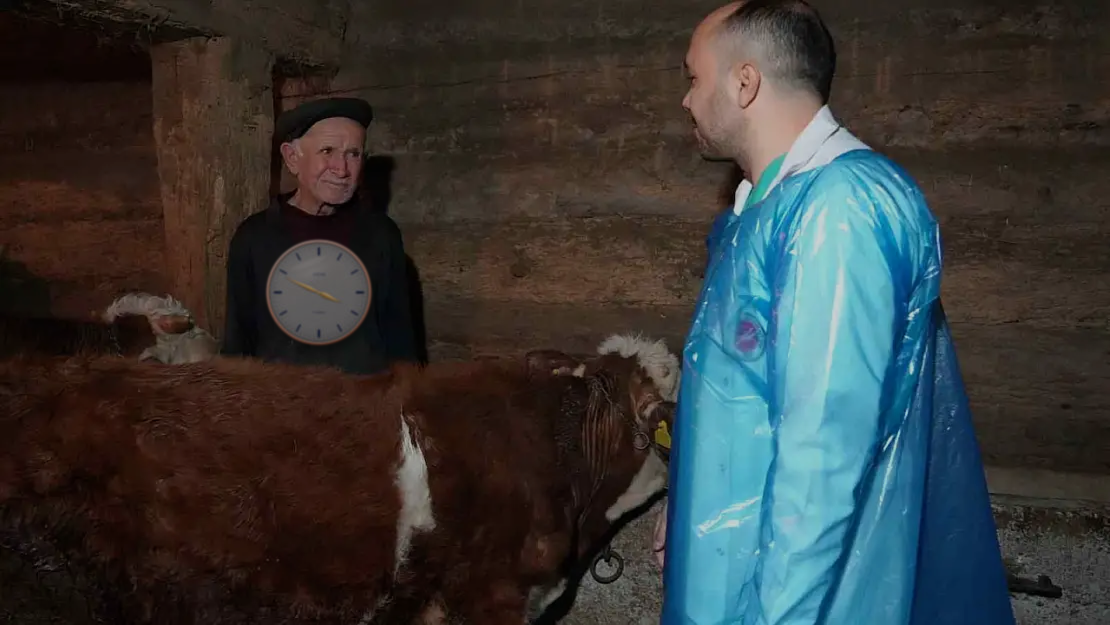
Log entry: 3:49
